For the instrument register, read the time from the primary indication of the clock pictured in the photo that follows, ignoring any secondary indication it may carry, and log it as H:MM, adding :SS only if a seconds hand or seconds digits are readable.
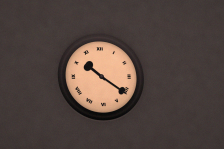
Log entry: 10:21
